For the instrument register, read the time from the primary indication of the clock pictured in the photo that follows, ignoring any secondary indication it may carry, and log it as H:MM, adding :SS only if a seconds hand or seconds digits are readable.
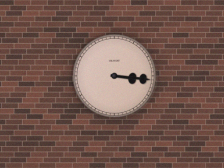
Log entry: 3:16
